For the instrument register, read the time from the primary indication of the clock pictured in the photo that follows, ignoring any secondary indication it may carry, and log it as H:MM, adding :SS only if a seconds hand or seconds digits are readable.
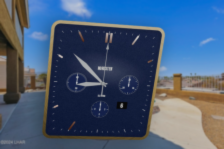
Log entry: 8:52
